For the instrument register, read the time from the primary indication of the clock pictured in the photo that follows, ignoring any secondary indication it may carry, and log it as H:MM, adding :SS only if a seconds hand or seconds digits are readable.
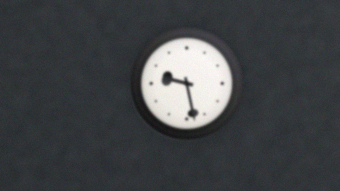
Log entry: 9:28
